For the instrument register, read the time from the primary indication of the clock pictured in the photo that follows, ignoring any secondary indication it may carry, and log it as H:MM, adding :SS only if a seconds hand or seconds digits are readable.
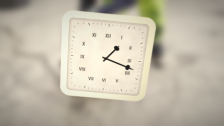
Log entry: 1:18
